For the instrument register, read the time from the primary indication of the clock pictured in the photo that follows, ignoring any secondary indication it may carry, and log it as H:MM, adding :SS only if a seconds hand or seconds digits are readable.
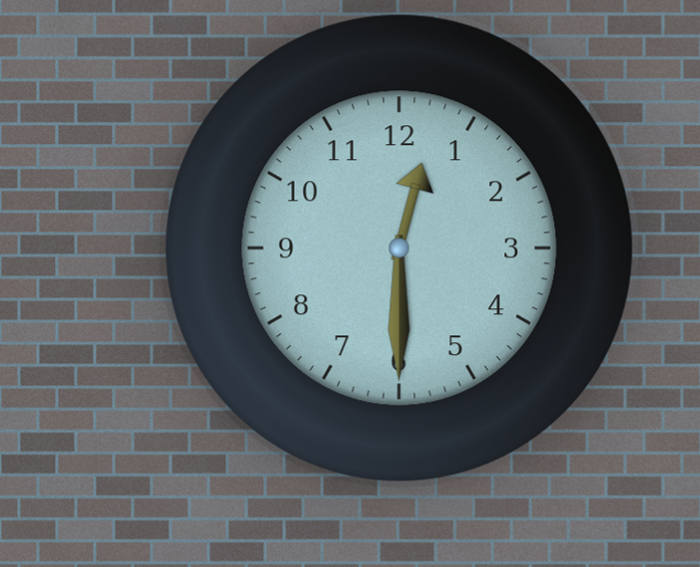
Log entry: 12:30
